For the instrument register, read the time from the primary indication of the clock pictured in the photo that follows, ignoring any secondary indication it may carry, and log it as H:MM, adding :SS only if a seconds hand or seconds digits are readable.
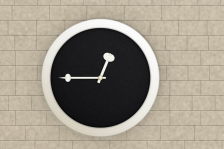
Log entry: 12:45
